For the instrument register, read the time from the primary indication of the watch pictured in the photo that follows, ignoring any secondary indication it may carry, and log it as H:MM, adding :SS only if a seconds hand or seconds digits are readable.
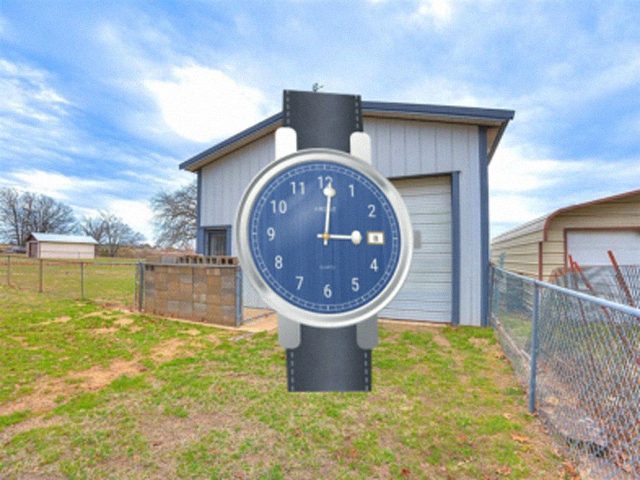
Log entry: 3:01
